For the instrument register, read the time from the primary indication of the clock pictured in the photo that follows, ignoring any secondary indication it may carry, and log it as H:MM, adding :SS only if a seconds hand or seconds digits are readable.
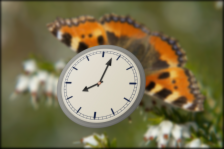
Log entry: 8:03
